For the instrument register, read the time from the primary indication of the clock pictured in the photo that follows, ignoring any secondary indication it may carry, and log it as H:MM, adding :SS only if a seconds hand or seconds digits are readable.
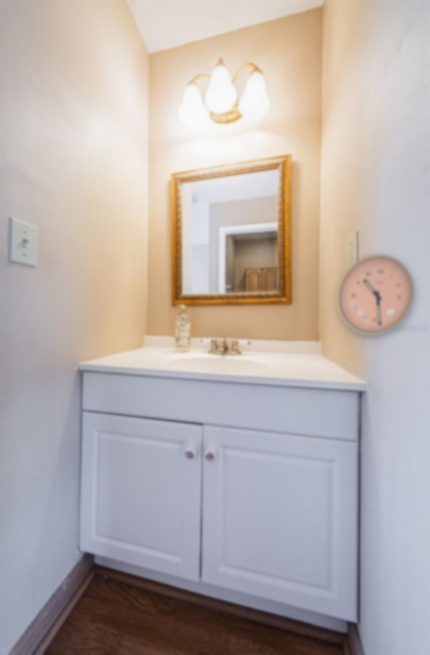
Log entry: 10:28
